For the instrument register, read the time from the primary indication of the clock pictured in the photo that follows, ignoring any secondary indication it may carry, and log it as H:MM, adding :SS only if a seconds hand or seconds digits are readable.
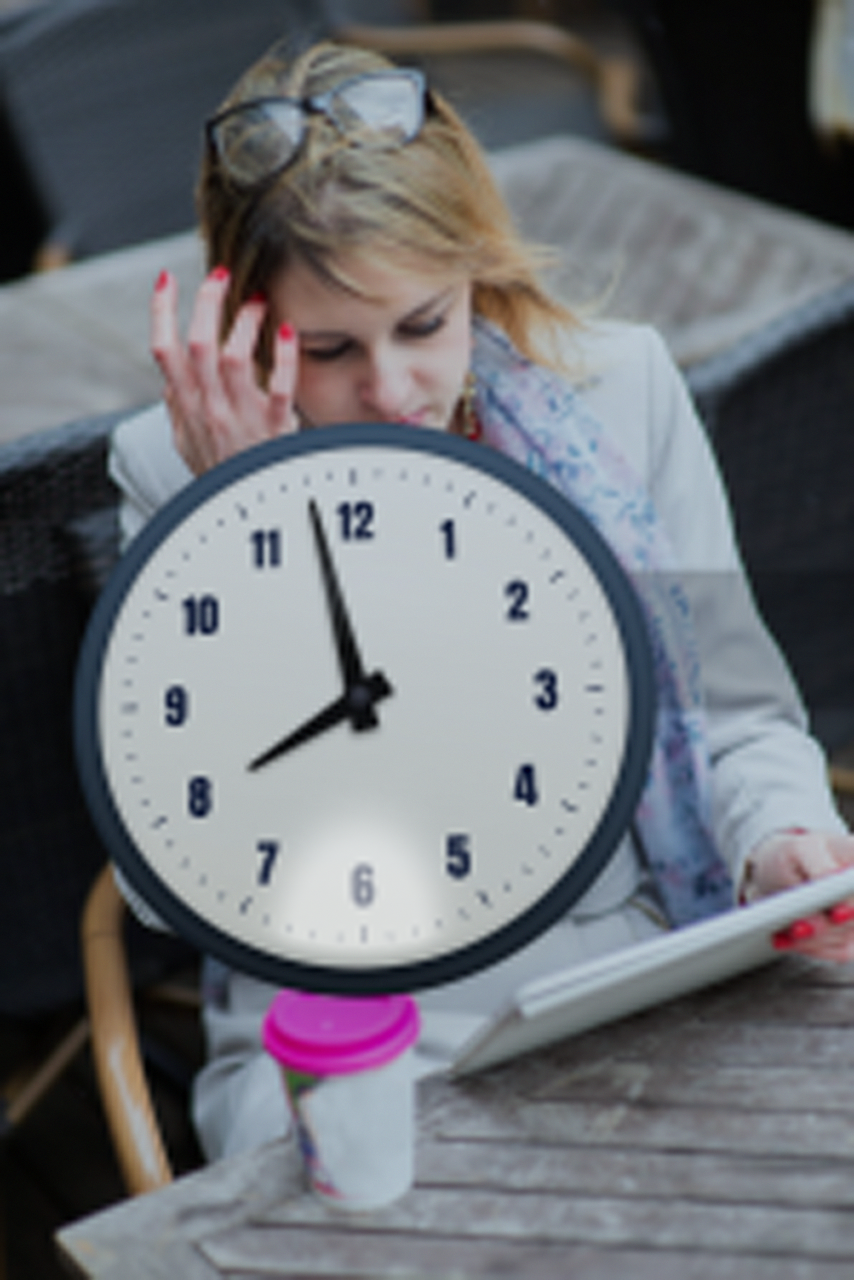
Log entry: 7:58
